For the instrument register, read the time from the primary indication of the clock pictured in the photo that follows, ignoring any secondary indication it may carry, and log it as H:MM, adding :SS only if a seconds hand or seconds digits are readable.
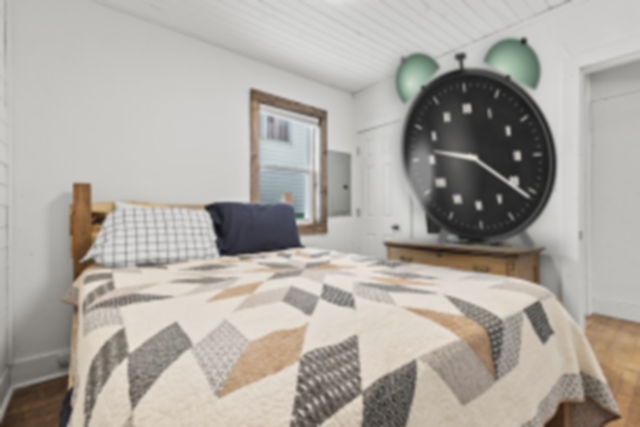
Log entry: 9:21
